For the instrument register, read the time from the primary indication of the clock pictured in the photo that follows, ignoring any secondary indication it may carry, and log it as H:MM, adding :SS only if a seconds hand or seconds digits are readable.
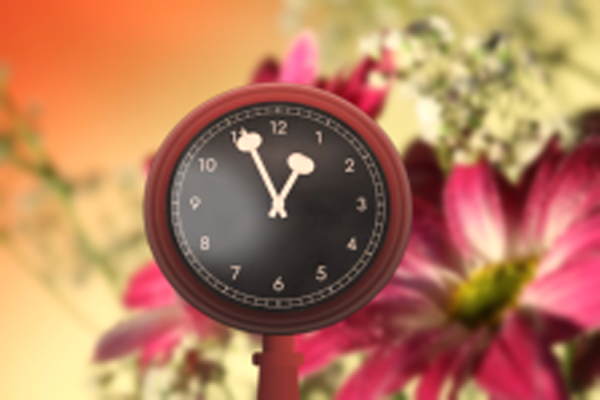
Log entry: 12:56
